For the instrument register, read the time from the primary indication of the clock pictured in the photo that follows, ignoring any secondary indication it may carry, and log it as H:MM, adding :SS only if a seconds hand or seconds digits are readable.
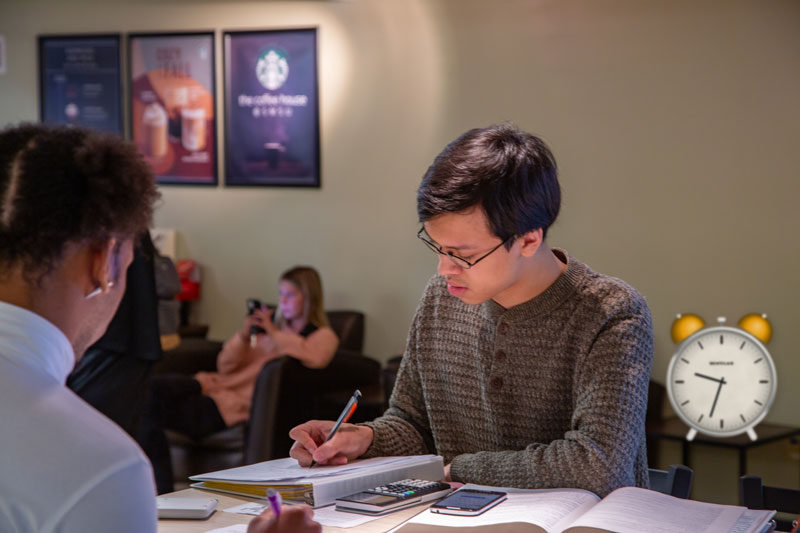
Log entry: 9:33
